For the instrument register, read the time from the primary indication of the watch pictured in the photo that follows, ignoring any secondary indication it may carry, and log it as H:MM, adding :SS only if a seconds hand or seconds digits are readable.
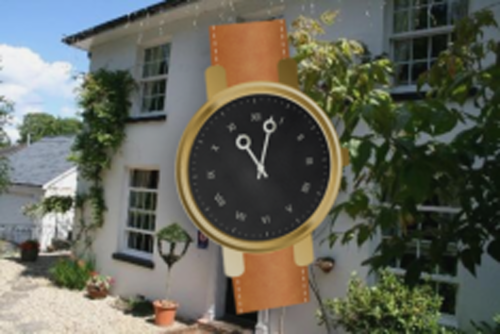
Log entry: 11:03
